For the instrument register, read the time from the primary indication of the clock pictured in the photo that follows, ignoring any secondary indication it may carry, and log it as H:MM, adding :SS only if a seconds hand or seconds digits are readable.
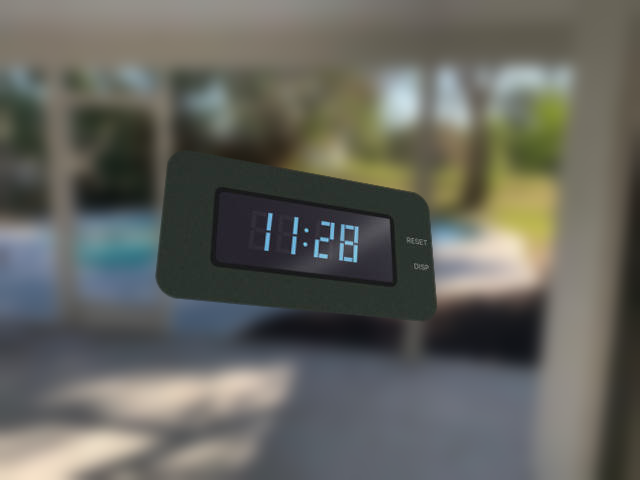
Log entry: 11:28
